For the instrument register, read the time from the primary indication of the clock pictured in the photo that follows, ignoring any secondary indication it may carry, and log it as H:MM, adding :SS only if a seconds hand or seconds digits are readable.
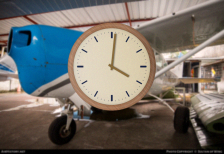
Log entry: 4:01
